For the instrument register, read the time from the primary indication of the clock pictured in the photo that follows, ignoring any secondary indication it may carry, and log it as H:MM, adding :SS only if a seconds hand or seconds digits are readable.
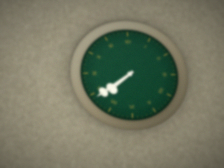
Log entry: 7:39
